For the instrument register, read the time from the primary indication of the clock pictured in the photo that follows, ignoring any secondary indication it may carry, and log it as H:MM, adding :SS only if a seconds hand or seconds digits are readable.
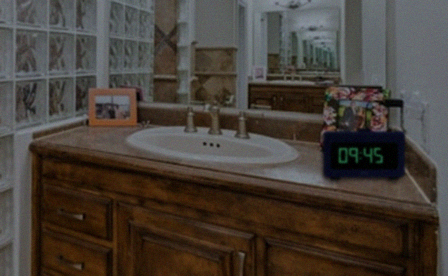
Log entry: 9:45
